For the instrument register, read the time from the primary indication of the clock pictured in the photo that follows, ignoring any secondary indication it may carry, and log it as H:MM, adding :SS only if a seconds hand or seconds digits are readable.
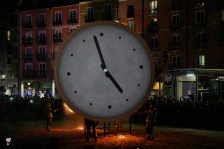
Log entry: 4:58
